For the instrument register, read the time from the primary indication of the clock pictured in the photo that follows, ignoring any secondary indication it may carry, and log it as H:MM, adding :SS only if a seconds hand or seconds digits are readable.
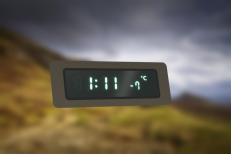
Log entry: 1:11
